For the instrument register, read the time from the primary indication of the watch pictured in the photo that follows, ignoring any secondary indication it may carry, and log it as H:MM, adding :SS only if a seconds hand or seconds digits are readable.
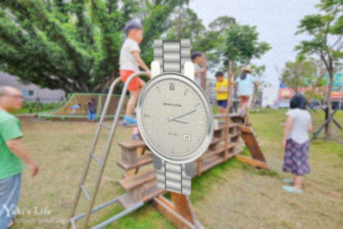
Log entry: 3:11
